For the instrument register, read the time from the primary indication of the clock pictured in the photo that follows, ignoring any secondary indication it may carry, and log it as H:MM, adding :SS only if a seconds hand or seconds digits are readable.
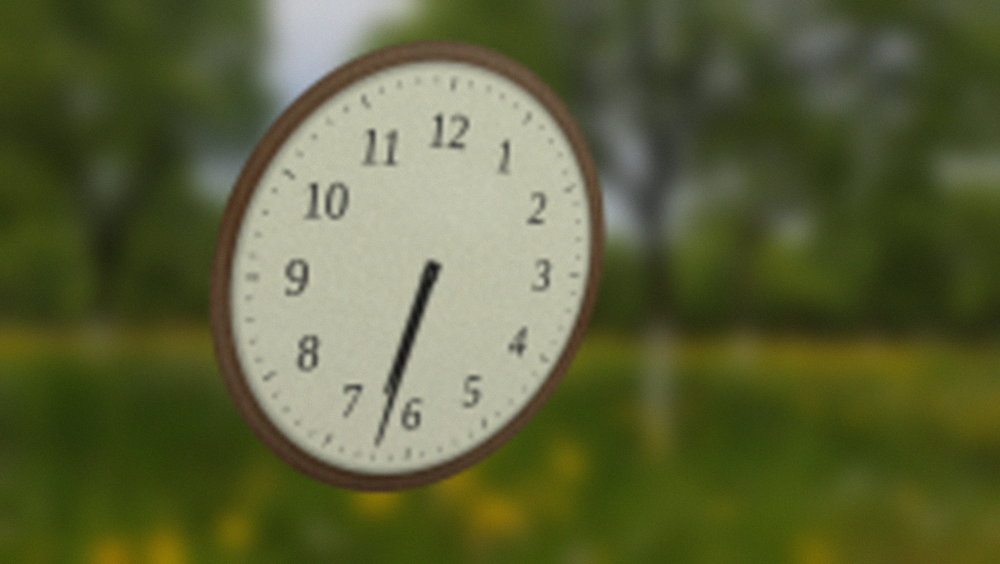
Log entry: 6:32
